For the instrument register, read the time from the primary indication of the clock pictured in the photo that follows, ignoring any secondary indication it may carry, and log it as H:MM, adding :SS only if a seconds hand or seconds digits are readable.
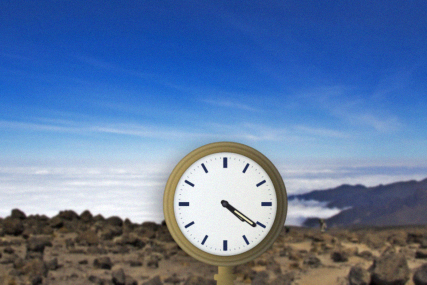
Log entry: 4:21
